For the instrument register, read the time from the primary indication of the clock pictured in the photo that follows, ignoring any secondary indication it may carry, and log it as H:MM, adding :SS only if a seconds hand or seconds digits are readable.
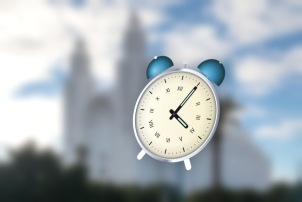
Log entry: 4:05
